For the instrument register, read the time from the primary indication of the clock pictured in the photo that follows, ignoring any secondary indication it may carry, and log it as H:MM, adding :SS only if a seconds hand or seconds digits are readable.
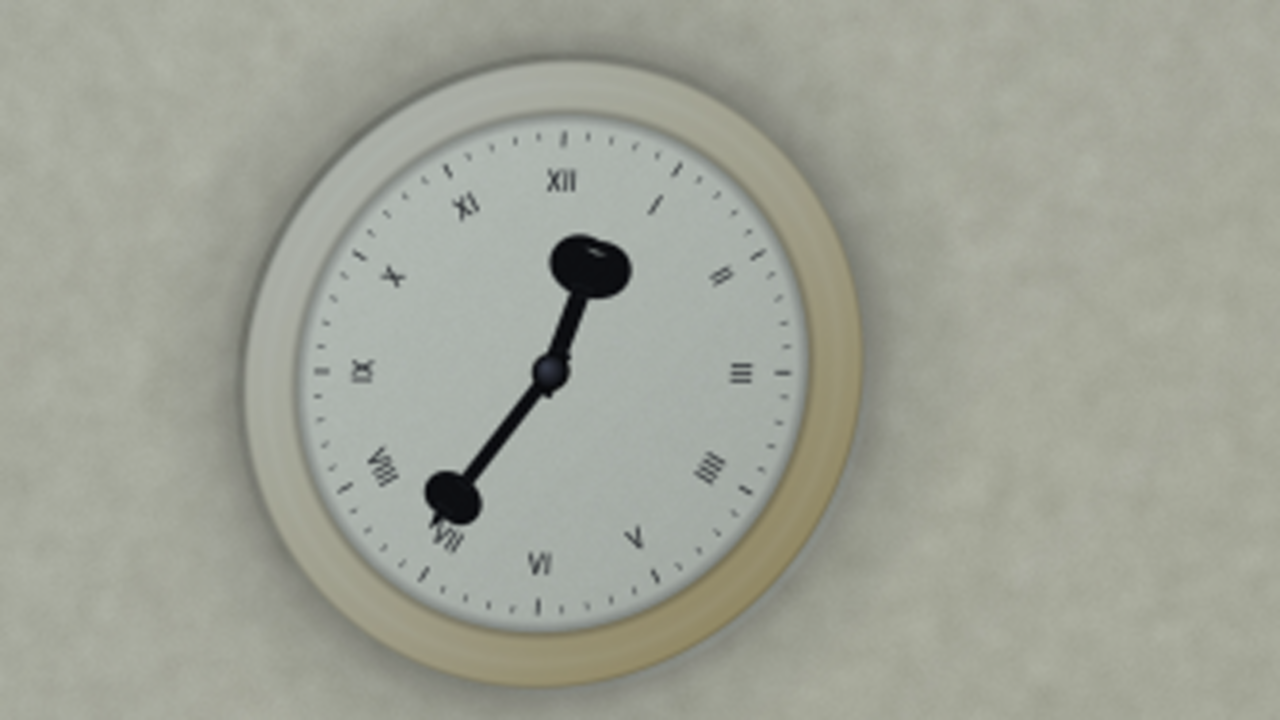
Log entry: 12:36
